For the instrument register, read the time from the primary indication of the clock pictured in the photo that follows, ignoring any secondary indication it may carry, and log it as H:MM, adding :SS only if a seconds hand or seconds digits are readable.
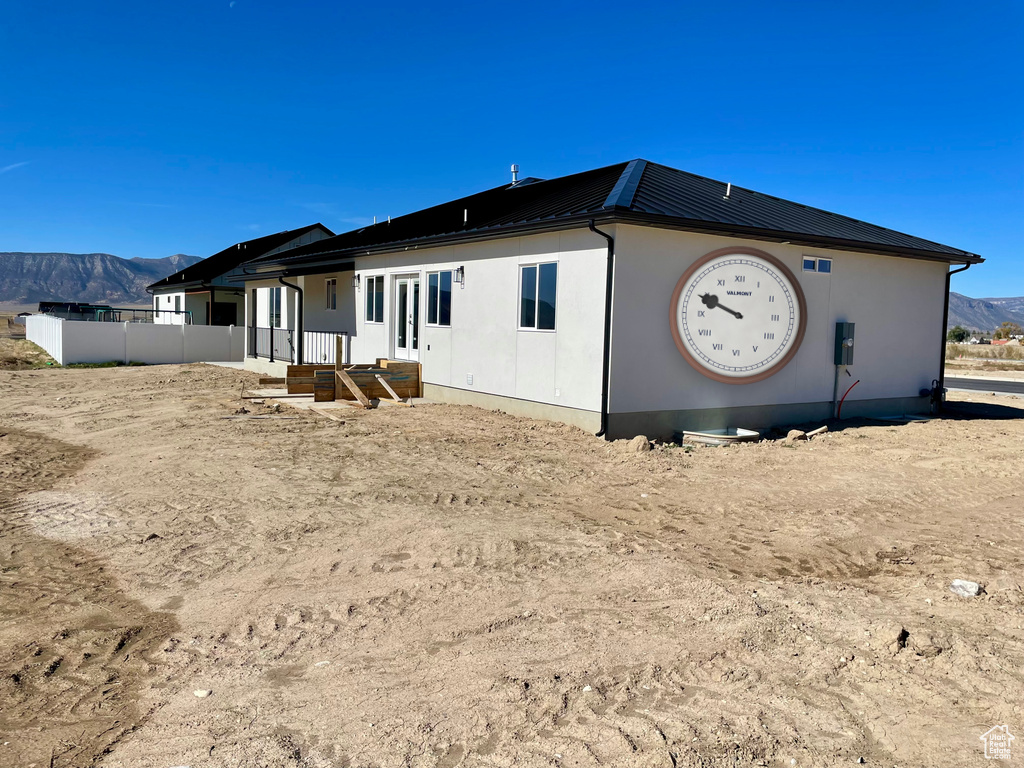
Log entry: 9:49
